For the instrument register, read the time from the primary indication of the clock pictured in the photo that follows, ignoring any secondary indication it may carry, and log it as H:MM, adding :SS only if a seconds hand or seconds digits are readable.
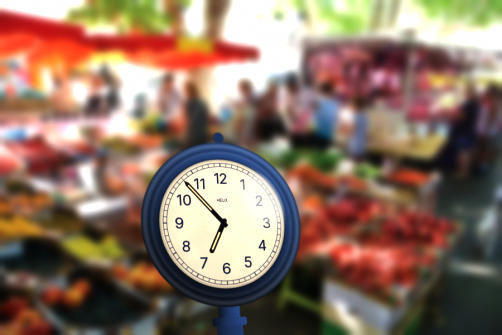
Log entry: 6:53
